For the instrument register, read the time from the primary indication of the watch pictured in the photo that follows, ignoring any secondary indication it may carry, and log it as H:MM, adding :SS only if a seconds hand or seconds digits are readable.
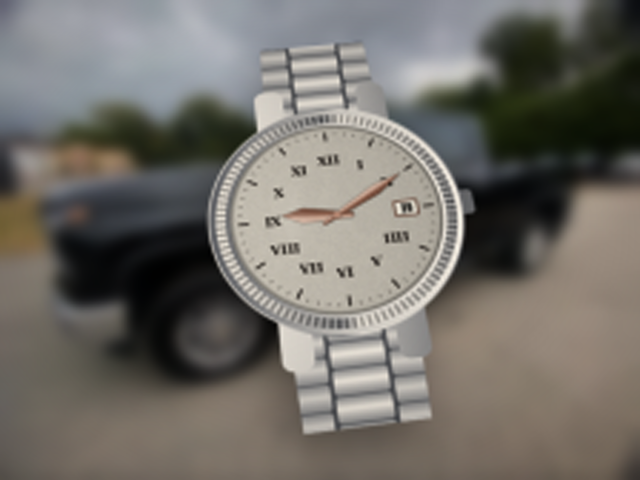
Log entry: 9:10
